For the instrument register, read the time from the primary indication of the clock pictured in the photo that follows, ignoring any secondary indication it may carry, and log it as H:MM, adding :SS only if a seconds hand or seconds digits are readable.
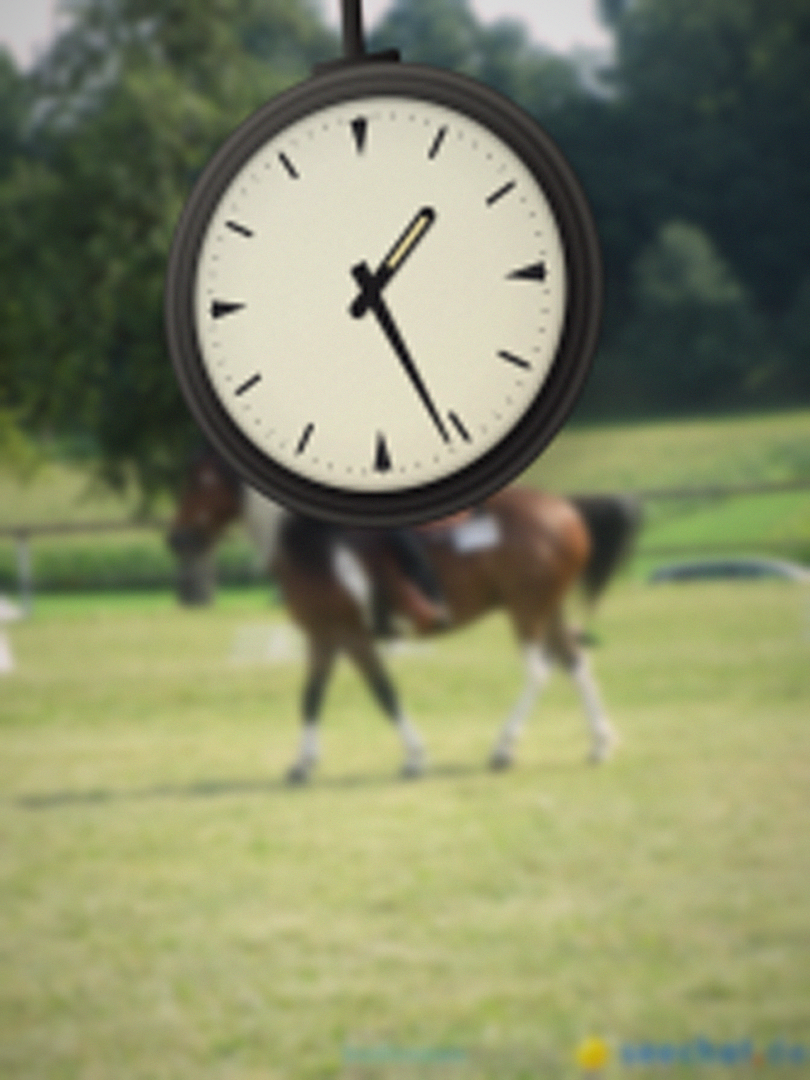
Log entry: 1:26
